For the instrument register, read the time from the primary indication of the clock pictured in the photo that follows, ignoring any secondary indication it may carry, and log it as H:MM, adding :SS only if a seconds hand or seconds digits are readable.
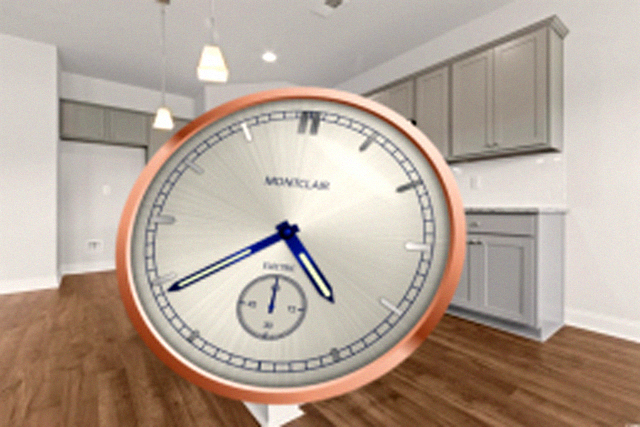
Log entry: 4:39
